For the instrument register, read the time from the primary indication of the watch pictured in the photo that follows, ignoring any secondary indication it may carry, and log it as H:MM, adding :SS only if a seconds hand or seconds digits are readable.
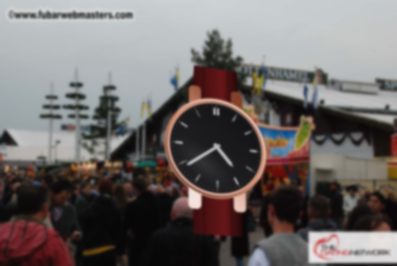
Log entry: 4:39
